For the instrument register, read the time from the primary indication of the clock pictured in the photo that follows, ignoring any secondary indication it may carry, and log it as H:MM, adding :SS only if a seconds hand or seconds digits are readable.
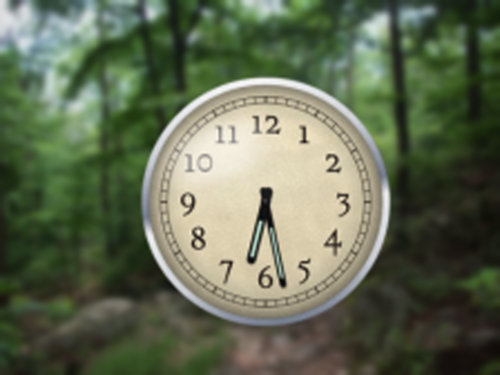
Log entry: 6:28
